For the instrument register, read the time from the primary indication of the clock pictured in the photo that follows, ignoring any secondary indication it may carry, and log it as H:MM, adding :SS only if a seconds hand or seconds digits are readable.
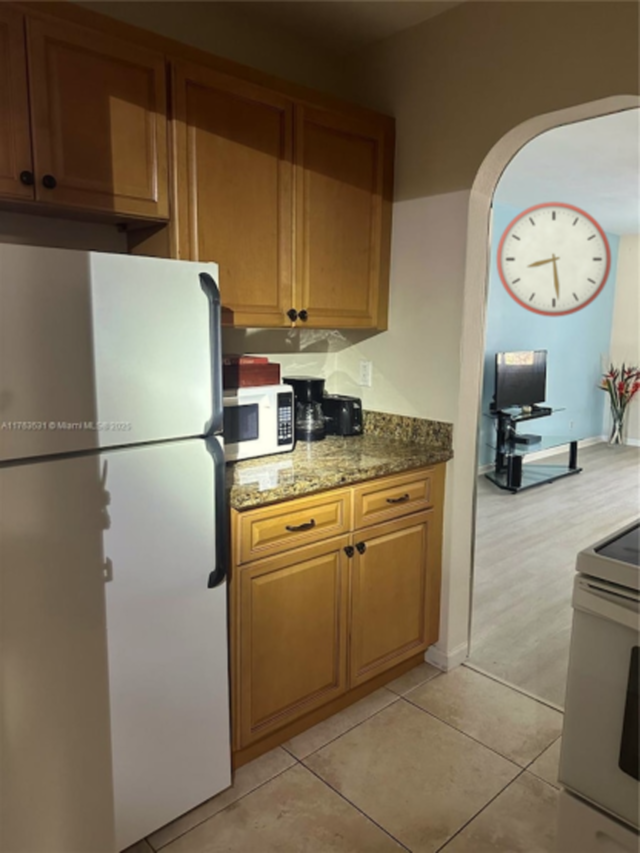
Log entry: 8:29
